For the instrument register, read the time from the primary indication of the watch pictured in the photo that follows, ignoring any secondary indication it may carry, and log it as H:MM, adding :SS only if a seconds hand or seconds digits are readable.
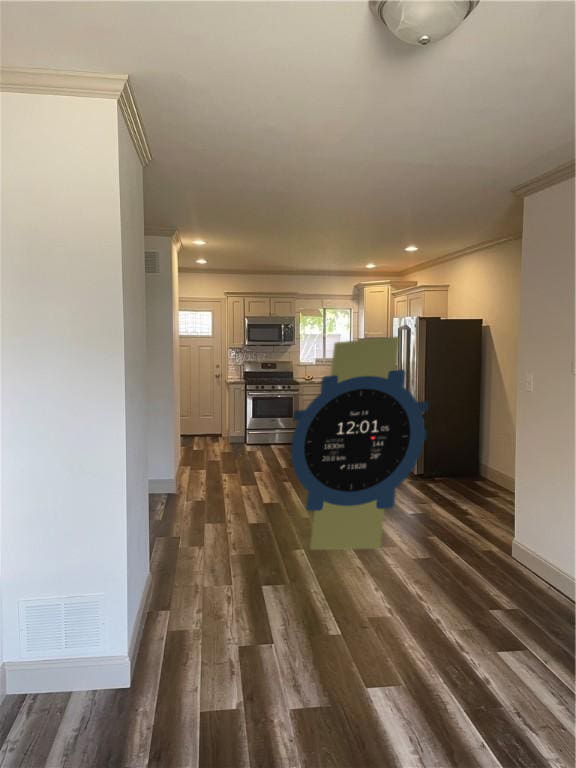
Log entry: 12:01
